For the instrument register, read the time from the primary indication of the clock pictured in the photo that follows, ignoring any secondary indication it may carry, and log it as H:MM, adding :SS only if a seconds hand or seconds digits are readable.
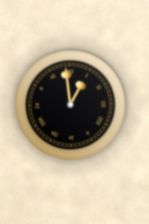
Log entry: 12:59
